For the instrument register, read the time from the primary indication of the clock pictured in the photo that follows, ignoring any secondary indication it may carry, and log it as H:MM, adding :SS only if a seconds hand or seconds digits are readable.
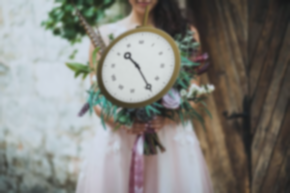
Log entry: 10:24
